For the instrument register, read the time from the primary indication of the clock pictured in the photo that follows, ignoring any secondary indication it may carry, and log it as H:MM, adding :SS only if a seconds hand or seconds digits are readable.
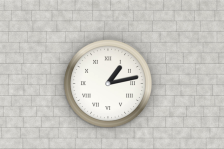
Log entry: 1:13
